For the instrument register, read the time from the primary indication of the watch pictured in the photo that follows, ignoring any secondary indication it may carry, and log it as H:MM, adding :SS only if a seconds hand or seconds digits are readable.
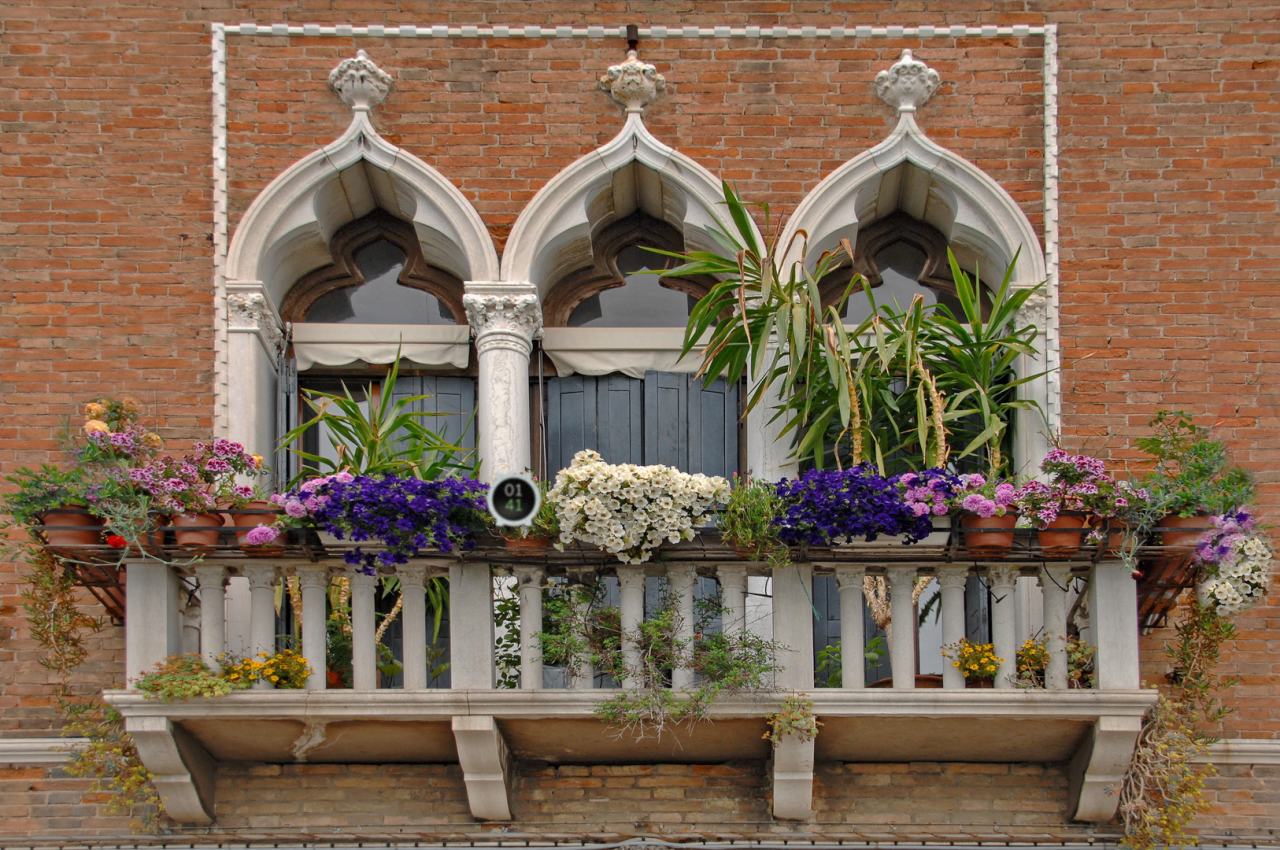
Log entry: 1:41
